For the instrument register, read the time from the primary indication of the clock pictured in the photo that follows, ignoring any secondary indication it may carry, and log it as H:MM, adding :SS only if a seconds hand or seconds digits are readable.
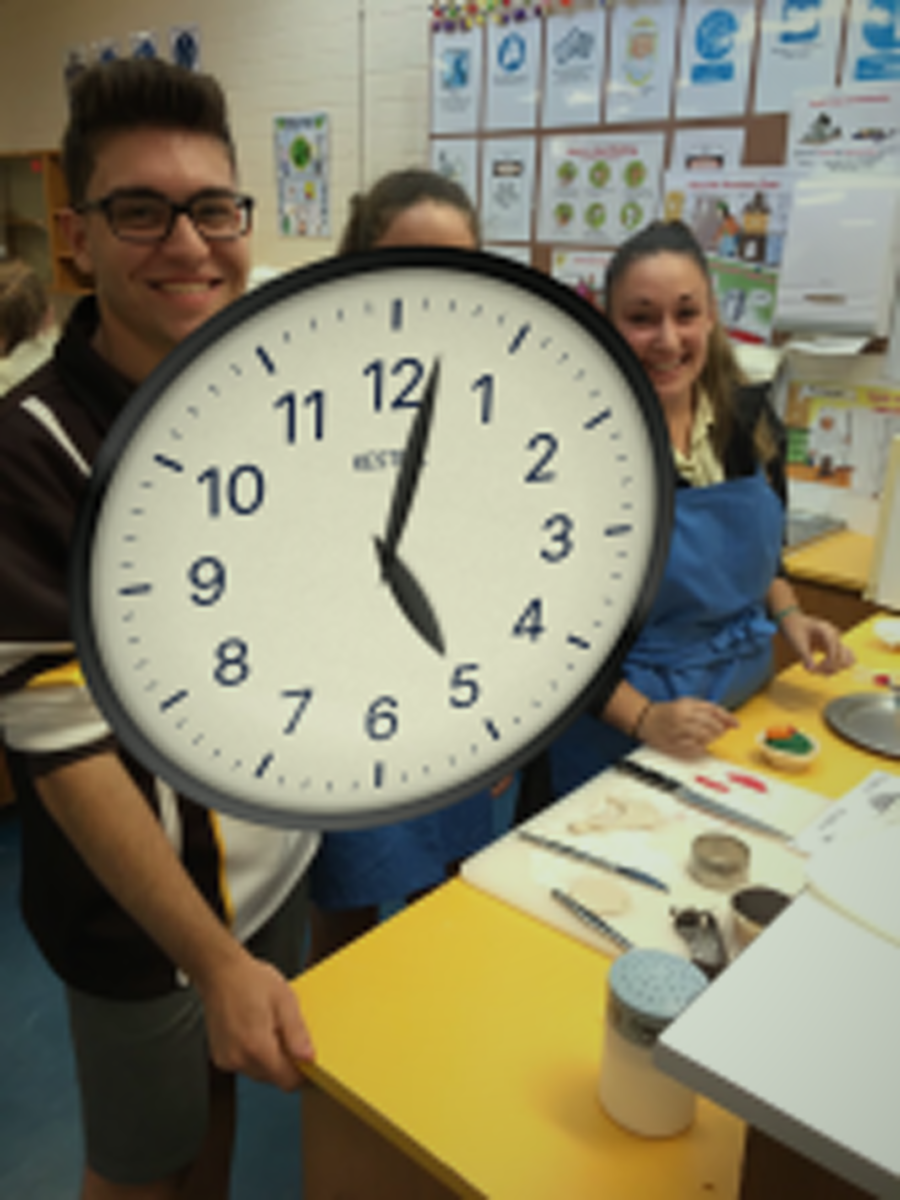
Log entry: 5:02
